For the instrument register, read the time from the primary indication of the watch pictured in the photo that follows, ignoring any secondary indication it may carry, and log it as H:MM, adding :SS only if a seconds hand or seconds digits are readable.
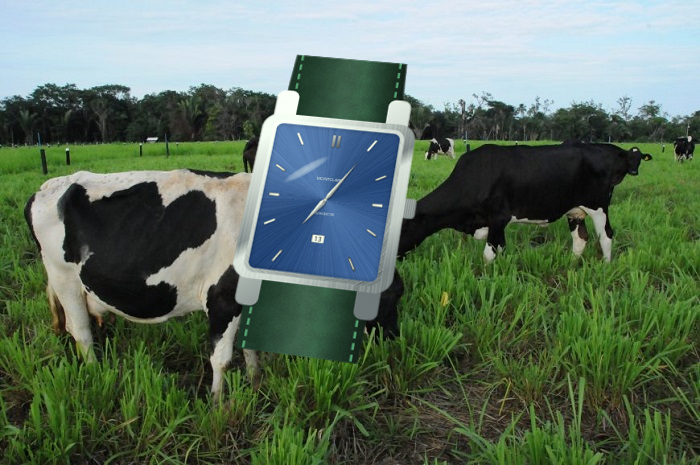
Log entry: 7:05
